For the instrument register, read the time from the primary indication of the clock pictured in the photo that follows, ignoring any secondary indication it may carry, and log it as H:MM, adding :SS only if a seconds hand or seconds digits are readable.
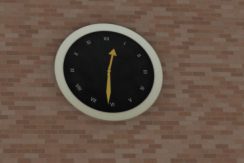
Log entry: 12:31
